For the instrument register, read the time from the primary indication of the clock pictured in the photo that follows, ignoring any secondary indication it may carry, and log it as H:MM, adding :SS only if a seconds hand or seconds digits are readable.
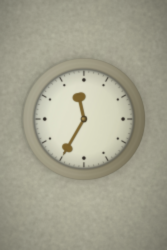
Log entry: 11:35
